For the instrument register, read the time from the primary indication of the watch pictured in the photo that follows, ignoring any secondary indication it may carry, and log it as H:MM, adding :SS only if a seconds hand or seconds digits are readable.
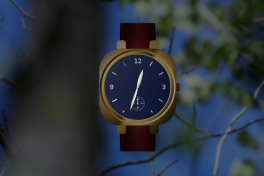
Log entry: 12:33
